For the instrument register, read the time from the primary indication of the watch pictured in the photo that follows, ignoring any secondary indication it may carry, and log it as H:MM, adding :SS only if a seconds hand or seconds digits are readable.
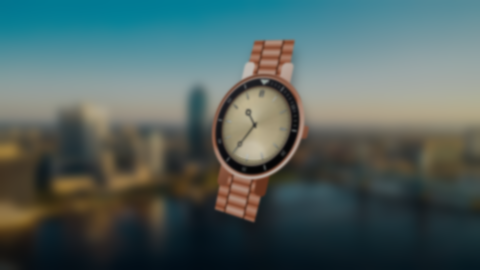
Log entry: 10:35
